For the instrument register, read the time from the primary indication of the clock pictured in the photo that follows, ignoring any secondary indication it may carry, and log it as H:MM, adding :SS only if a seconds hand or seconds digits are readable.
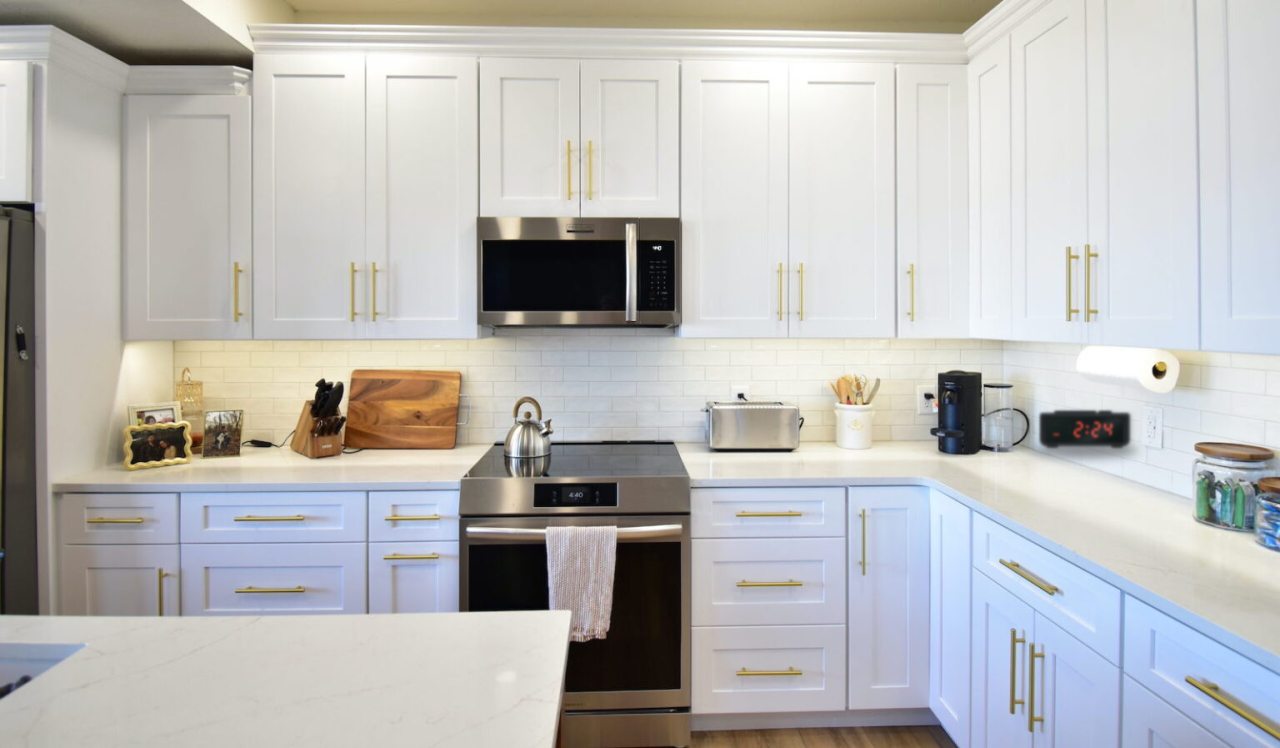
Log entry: 2:24
